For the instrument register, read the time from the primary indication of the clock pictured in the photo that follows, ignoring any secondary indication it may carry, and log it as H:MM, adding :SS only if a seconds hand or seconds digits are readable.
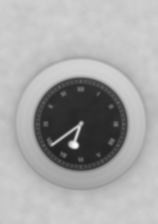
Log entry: 6:39
